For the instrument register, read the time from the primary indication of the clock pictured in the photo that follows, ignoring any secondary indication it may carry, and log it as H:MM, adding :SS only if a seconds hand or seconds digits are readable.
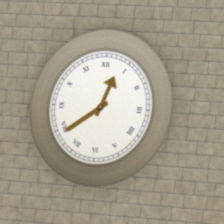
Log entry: 12:39
